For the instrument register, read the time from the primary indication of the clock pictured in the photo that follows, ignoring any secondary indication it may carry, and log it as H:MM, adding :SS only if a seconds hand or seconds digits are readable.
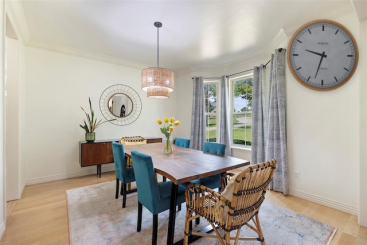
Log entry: 9:33
